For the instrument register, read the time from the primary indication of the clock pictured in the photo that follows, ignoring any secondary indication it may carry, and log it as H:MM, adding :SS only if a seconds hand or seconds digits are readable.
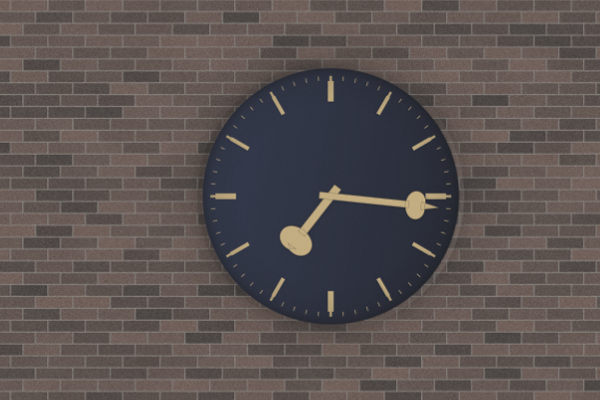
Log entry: 7:16
